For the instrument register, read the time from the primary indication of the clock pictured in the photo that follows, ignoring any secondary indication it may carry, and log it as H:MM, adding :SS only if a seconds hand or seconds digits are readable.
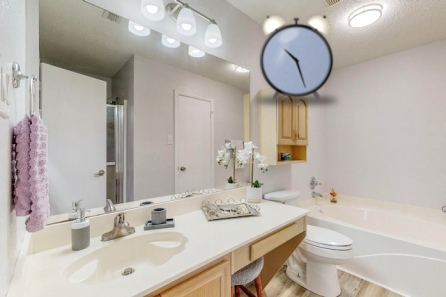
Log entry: 10:27
